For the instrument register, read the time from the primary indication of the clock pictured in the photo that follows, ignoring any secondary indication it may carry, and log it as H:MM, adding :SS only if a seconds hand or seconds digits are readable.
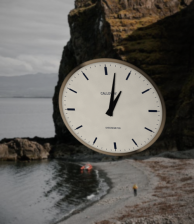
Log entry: 1:02
